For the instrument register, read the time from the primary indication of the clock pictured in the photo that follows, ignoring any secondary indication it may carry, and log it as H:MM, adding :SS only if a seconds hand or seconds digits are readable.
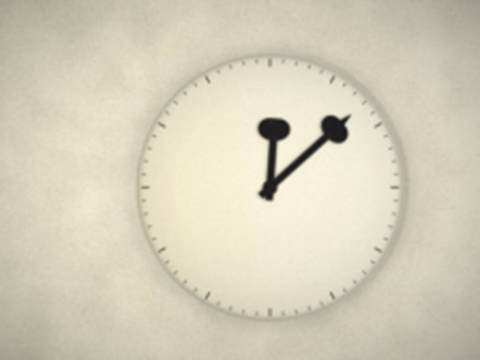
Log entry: 12:08
